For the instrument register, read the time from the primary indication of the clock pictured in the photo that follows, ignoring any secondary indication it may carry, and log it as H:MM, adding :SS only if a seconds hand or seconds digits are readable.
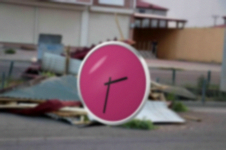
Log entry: 2:32
